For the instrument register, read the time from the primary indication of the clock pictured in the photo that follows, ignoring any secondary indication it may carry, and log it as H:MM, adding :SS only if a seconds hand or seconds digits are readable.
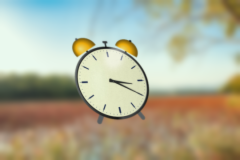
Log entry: 3:20
